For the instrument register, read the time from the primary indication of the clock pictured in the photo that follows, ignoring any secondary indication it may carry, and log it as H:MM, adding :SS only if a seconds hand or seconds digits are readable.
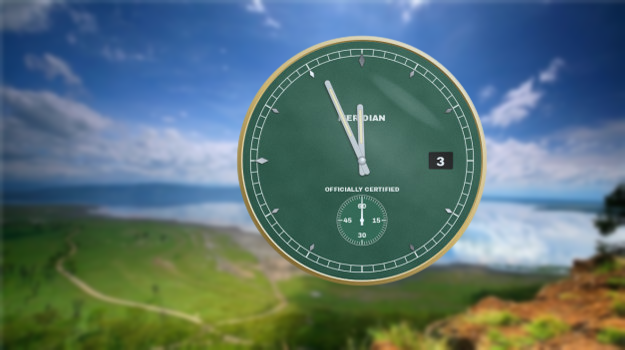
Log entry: 11:56
